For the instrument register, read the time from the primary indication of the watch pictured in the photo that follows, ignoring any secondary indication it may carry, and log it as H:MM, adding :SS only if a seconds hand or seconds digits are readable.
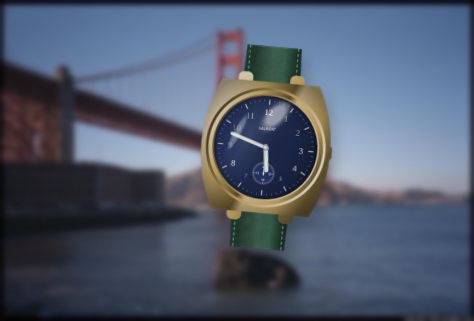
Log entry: 5:48
